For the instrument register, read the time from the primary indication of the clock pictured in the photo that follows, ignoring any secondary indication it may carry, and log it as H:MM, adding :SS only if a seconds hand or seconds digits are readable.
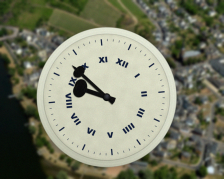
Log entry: 8:48
